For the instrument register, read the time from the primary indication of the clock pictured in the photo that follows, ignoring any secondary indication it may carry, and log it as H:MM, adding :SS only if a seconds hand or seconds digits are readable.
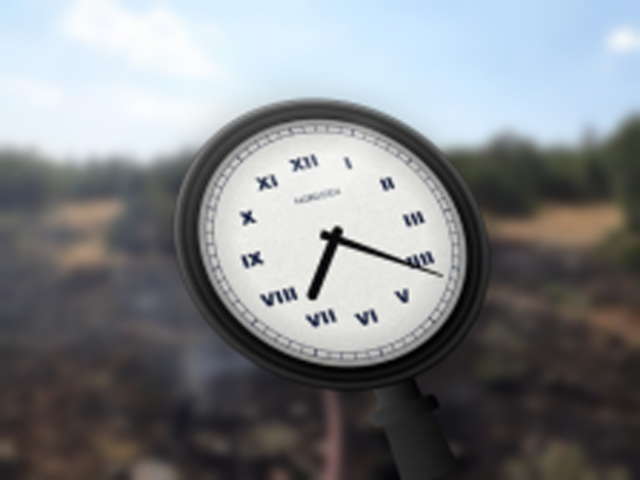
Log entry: 7:21
